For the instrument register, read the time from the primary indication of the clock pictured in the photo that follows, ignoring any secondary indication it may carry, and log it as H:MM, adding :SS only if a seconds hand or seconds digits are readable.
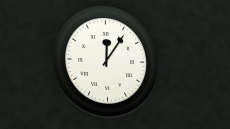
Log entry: 12:06
